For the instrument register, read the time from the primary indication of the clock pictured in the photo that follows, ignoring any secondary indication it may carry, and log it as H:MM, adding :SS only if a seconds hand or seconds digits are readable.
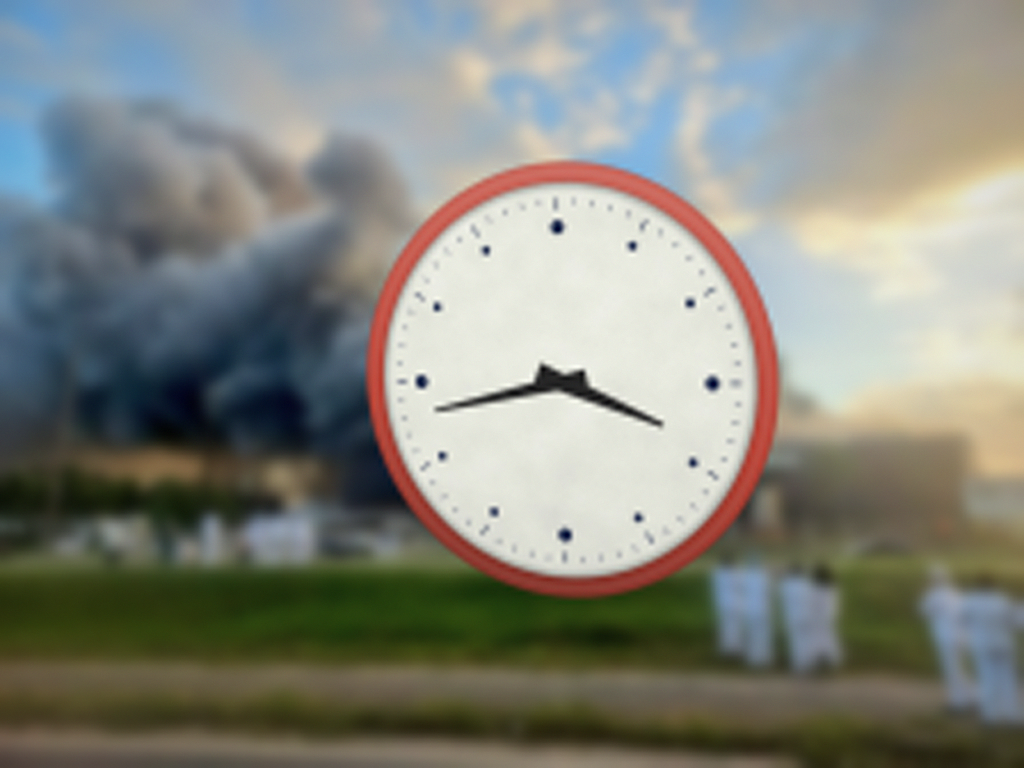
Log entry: 3:43
